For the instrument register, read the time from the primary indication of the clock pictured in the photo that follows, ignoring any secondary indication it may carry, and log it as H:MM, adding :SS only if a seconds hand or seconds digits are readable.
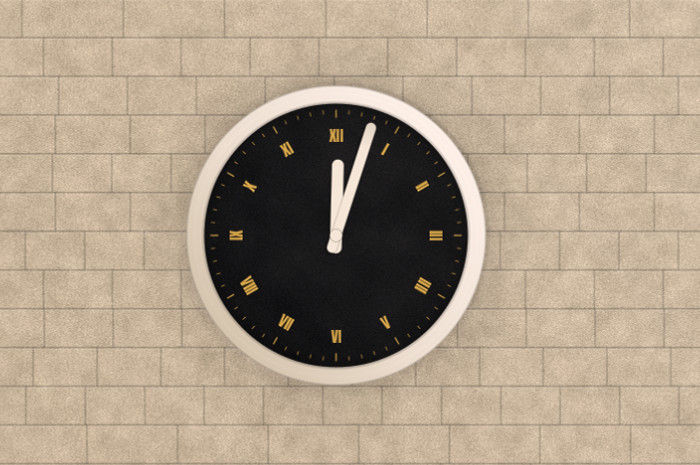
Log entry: 12:03
